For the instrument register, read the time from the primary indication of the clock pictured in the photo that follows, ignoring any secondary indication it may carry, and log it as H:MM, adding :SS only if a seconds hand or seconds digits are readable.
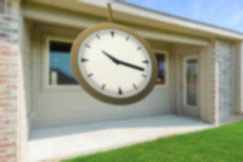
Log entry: 10:18
